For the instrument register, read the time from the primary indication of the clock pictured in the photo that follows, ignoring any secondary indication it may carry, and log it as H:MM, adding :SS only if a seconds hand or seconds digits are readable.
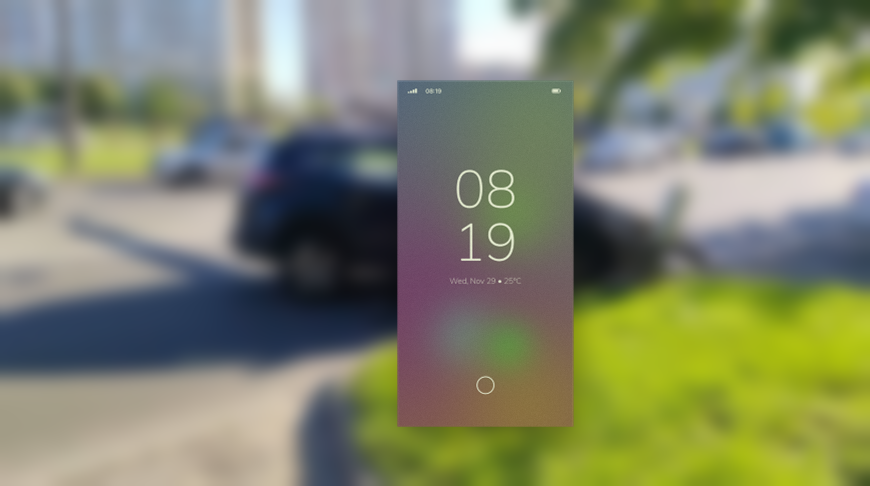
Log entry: 8:19
